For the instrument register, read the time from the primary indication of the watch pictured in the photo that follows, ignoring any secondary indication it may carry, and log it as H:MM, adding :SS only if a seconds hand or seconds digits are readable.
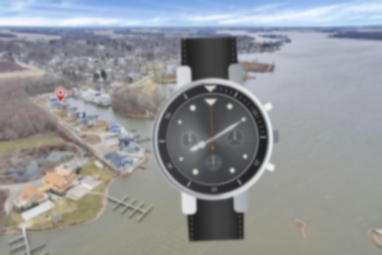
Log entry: 8:10
